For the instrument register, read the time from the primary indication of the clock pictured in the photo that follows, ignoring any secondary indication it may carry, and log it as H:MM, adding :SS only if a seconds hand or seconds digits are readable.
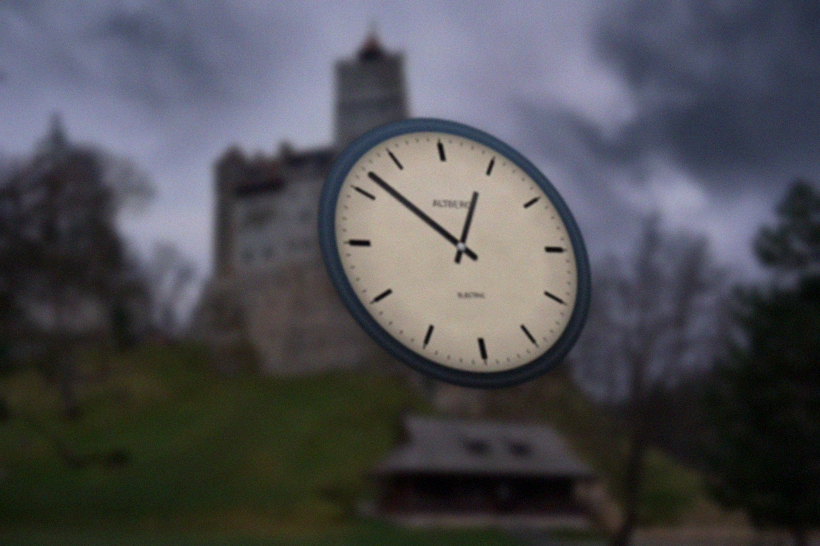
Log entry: 12:52
